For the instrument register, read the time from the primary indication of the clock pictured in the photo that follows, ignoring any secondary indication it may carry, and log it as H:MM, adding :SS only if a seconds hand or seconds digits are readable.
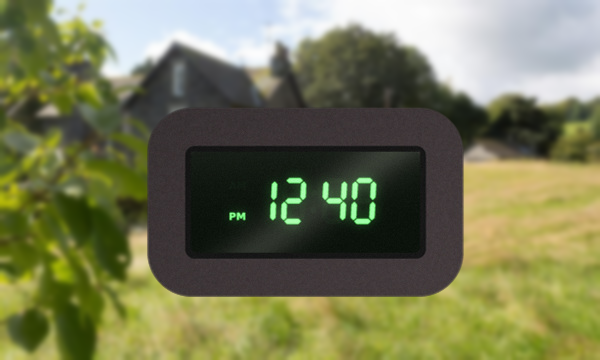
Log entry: 12:40
